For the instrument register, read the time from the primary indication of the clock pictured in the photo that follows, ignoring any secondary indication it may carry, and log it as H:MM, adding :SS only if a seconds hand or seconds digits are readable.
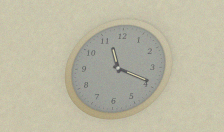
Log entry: 11:19
